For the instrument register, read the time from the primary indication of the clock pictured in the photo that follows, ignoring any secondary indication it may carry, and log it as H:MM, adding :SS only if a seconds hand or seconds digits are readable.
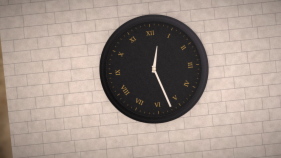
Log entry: 12:27
